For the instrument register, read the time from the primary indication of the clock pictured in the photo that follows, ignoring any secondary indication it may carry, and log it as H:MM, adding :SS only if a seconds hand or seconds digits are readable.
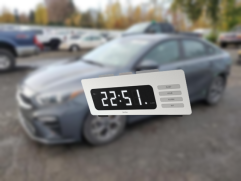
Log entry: 22:51
